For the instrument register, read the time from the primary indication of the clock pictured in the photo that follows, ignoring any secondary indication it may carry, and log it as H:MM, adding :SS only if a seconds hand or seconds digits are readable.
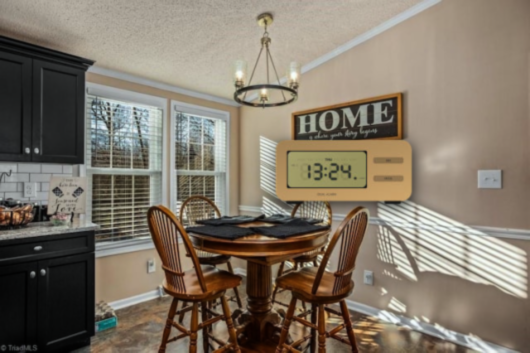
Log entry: 13:24
